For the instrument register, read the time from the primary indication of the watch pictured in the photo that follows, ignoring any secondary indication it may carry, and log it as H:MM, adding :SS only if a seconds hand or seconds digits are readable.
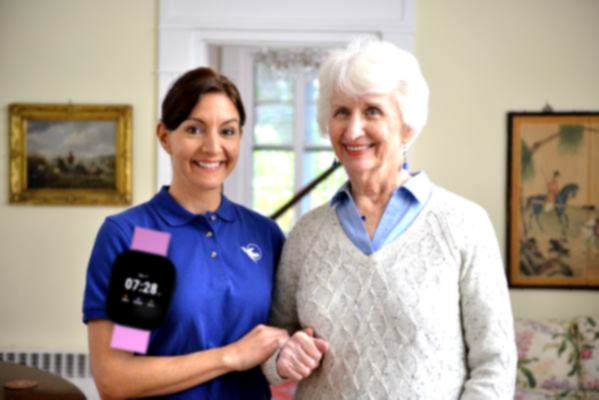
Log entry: 7:28
